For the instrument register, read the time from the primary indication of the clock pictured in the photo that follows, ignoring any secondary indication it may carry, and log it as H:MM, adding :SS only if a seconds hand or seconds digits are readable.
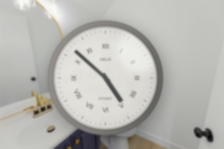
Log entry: 4:52
